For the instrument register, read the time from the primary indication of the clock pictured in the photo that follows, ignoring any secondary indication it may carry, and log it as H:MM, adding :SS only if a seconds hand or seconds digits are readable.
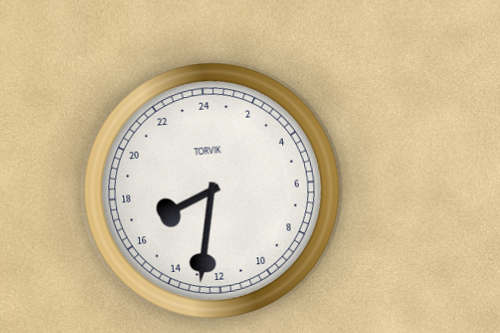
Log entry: 16:32
